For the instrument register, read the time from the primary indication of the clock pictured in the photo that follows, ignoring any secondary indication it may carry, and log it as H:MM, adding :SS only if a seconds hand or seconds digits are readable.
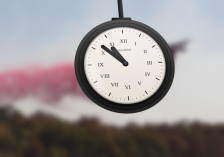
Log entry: 10:52
